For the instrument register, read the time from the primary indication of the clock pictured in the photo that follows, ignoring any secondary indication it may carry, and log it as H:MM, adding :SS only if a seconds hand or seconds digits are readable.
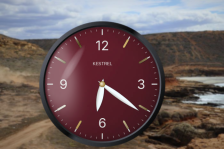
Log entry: 6:21
